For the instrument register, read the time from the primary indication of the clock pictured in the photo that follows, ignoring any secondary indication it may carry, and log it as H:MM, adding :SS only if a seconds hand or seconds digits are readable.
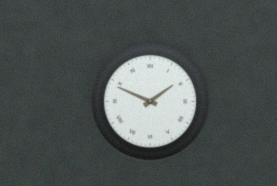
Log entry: 1:49
